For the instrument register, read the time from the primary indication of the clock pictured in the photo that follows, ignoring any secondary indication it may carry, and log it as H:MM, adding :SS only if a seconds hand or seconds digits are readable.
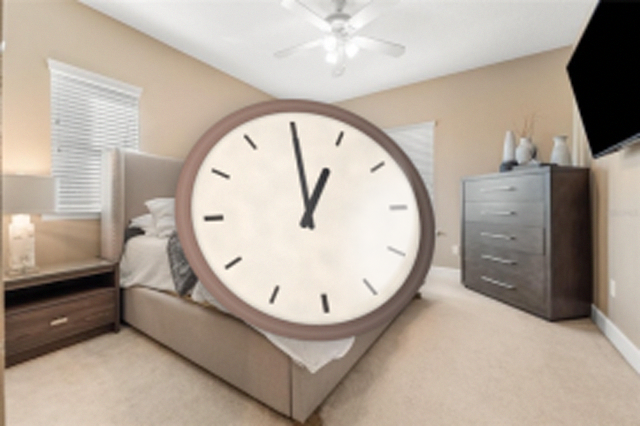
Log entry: 1:00
